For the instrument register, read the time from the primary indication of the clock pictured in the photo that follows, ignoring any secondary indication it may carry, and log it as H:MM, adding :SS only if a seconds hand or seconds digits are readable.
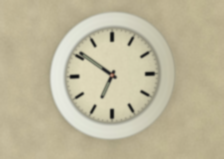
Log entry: 6:51
